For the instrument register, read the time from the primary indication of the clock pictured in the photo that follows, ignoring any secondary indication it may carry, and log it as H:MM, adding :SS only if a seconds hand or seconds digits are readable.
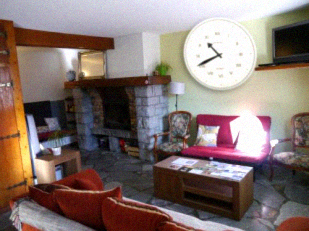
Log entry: 10:41
